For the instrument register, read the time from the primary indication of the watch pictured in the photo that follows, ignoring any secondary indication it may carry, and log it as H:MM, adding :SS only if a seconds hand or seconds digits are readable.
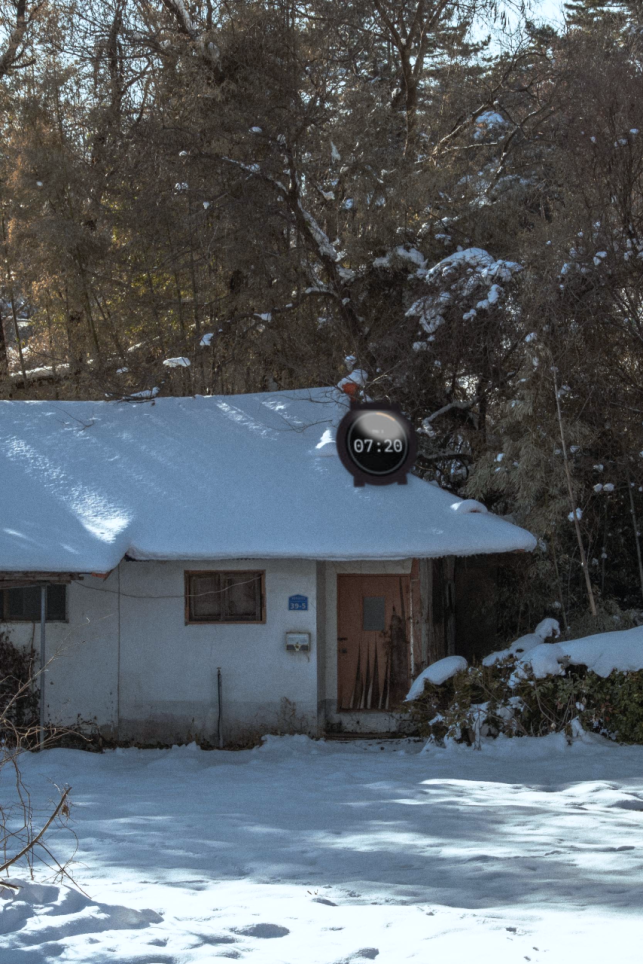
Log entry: 7:20
